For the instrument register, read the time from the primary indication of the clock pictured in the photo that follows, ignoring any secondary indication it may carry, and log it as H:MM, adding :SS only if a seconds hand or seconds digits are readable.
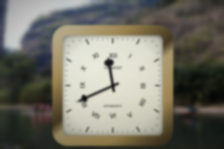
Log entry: 11:41
